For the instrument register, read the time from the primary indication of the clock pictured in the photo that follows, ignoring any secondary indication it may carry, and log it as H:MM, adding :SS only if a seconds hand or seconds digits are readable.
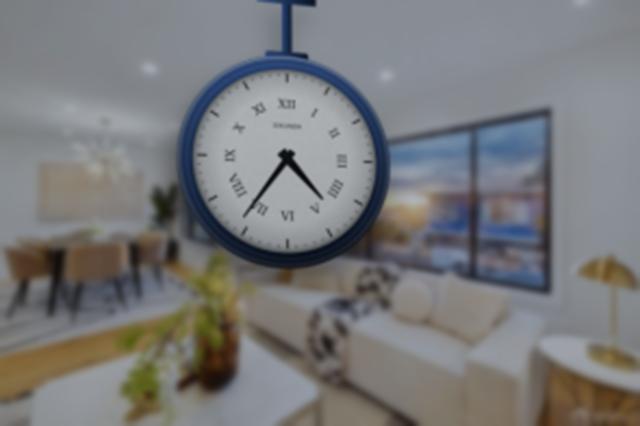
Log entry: 4:36
